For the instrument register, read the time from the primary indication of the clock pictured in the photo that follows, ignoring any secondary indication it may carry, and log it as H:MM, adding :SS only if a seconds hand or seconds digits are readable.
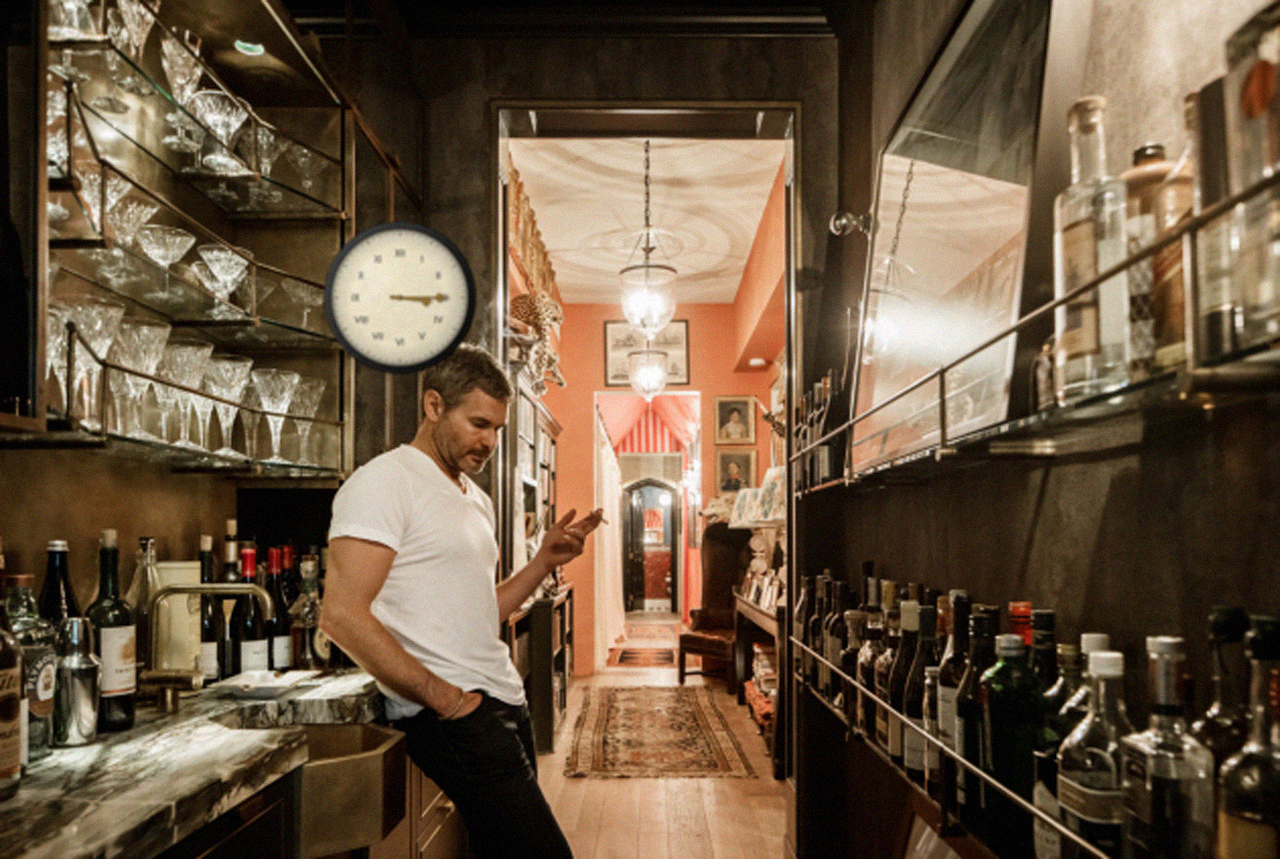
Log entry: 3:15
